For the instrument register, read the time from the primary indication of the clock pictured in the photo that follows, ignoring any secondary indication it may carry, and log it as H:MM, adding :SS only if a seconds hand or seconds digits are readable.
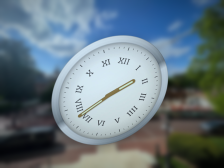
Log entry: 1:37
